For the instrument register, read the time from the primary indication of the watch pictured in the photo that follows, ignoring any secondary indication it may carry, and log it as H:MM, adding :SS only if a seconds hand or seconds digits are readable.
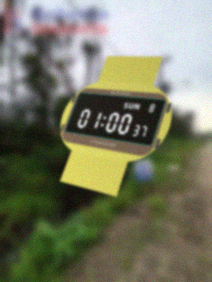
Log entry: 1:00
